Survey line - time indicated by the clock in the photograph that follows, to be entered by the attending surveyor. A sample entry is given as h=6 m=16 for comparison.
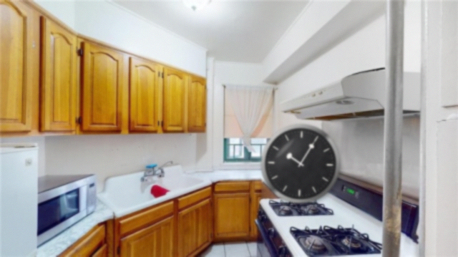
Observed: h=10 m=5
